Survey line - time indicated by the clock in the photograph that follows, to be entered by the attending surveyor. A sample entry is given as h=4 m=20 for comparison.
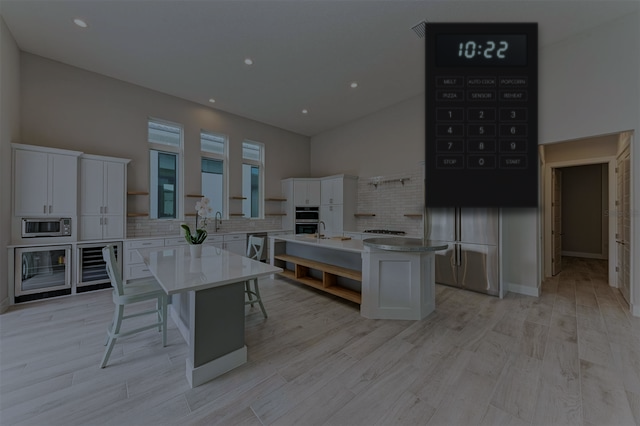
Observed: h=10 m=22
